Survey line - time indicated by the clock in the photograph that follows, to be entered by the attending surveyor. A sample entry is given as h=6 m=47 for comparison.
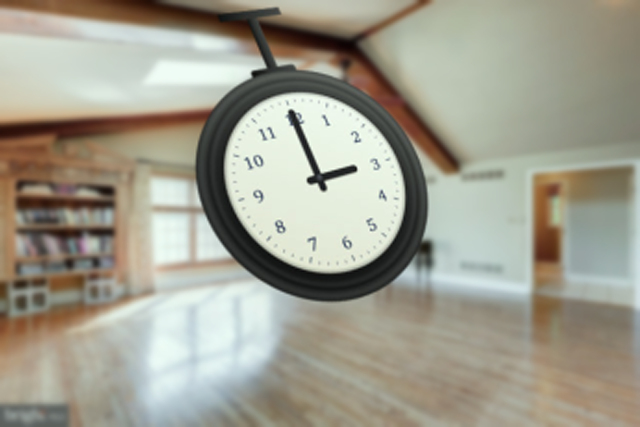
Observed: h=3 m=0
